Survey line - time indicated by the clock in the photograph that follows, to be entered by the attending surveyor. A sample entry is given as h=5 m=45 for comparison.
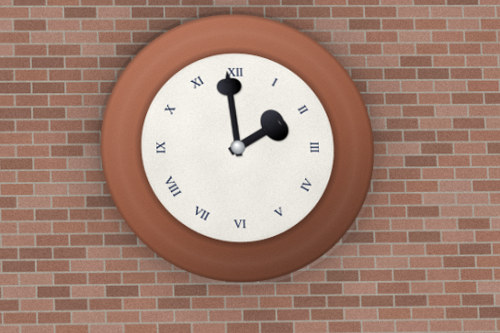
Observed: h=1 m=59
